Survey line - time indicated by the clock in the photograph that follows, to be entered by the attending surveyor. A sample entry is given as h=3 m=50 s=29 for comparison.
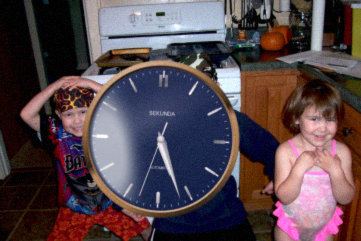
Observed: h=5 m=26 s=33
